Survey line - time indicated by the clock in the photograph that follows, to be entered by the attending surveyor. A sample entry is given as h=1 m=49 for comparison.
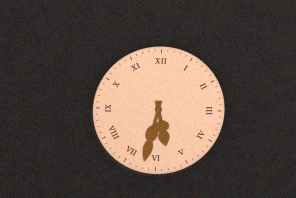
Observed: h=5 m=32
